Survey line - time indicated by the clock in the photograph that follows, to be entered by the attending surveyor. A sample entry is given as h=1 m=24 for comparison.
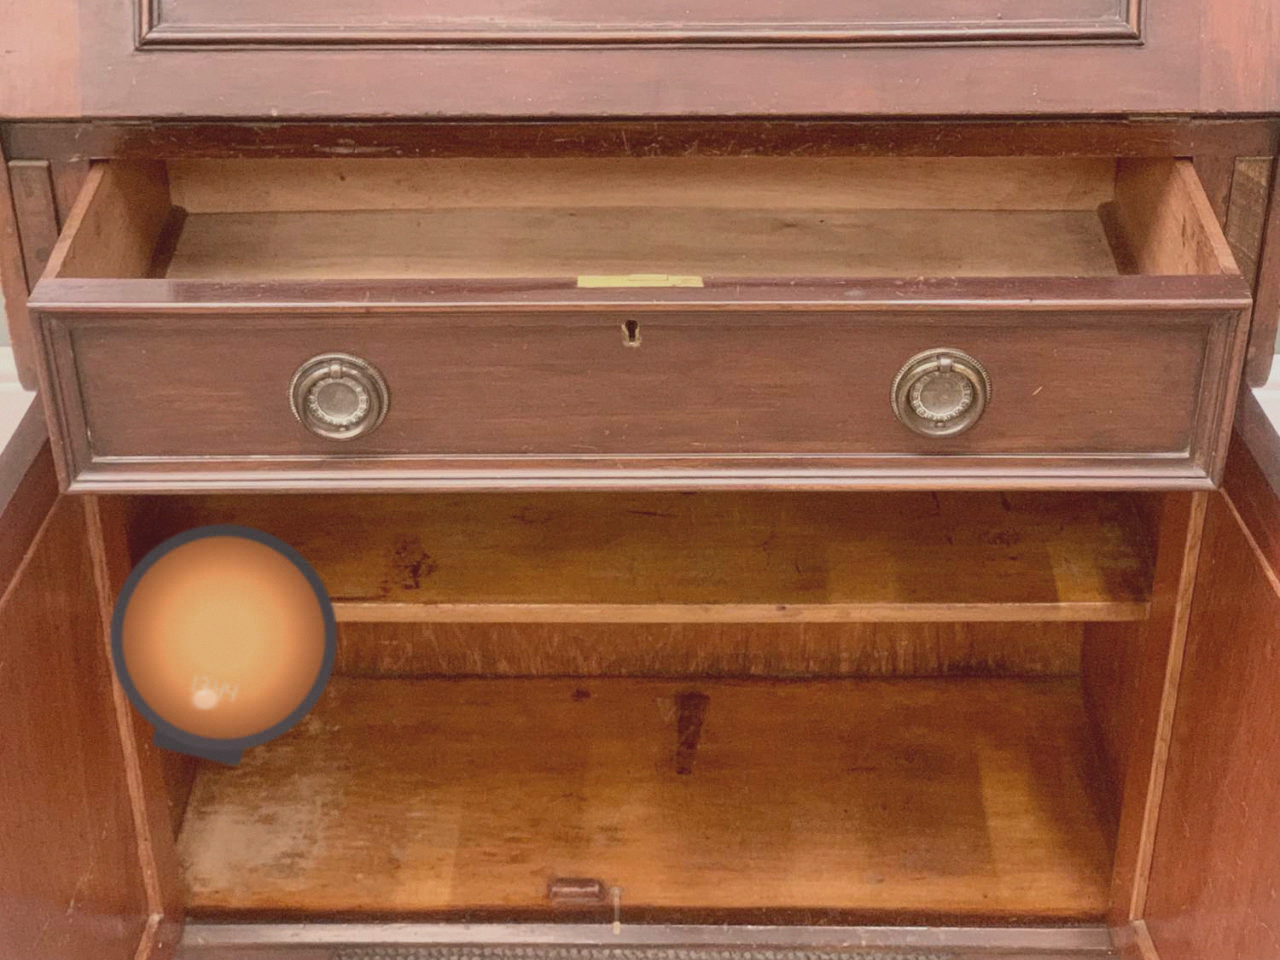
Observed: h=13 m=44
